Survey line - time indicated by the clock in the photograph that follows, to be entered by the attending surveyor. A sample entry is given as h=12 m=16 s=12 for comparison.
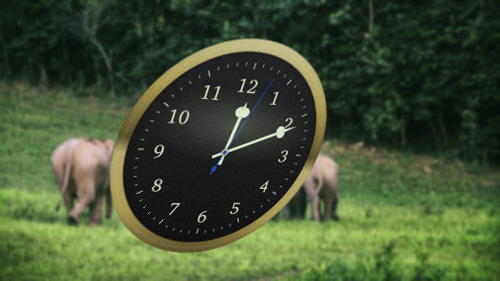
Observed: h=12 m=11 s=3
